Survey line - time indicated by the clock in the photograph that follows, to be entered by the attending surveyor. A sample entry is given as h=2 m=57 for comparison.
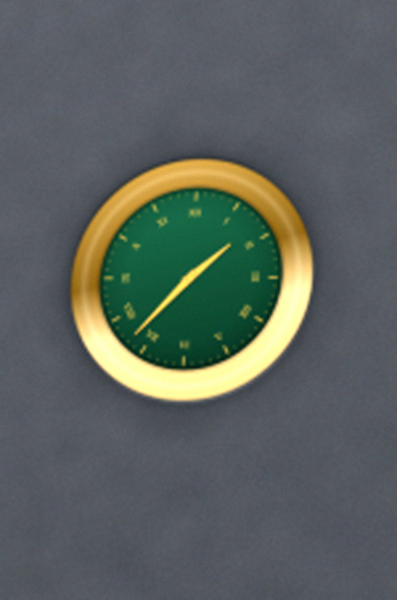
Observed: h=1 m=37
